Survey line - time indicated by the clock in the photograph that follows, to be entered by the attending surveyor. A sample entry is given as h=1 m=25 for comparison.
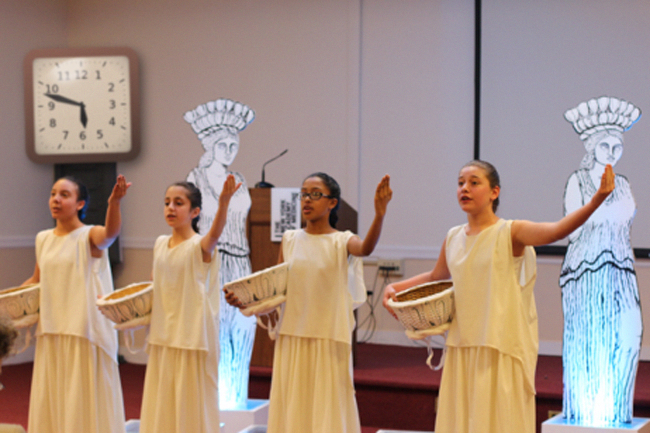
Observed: h=5 m=48
